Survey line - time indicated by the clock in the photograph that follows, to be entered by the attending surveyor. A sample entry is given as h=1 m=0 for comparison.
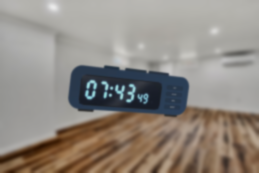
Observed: h=7 m=43
